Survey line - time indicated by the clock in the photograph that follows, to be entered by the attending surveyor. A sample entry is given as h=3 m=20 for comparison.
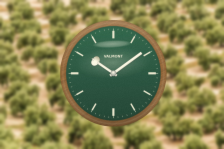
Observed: h=10 m=9
